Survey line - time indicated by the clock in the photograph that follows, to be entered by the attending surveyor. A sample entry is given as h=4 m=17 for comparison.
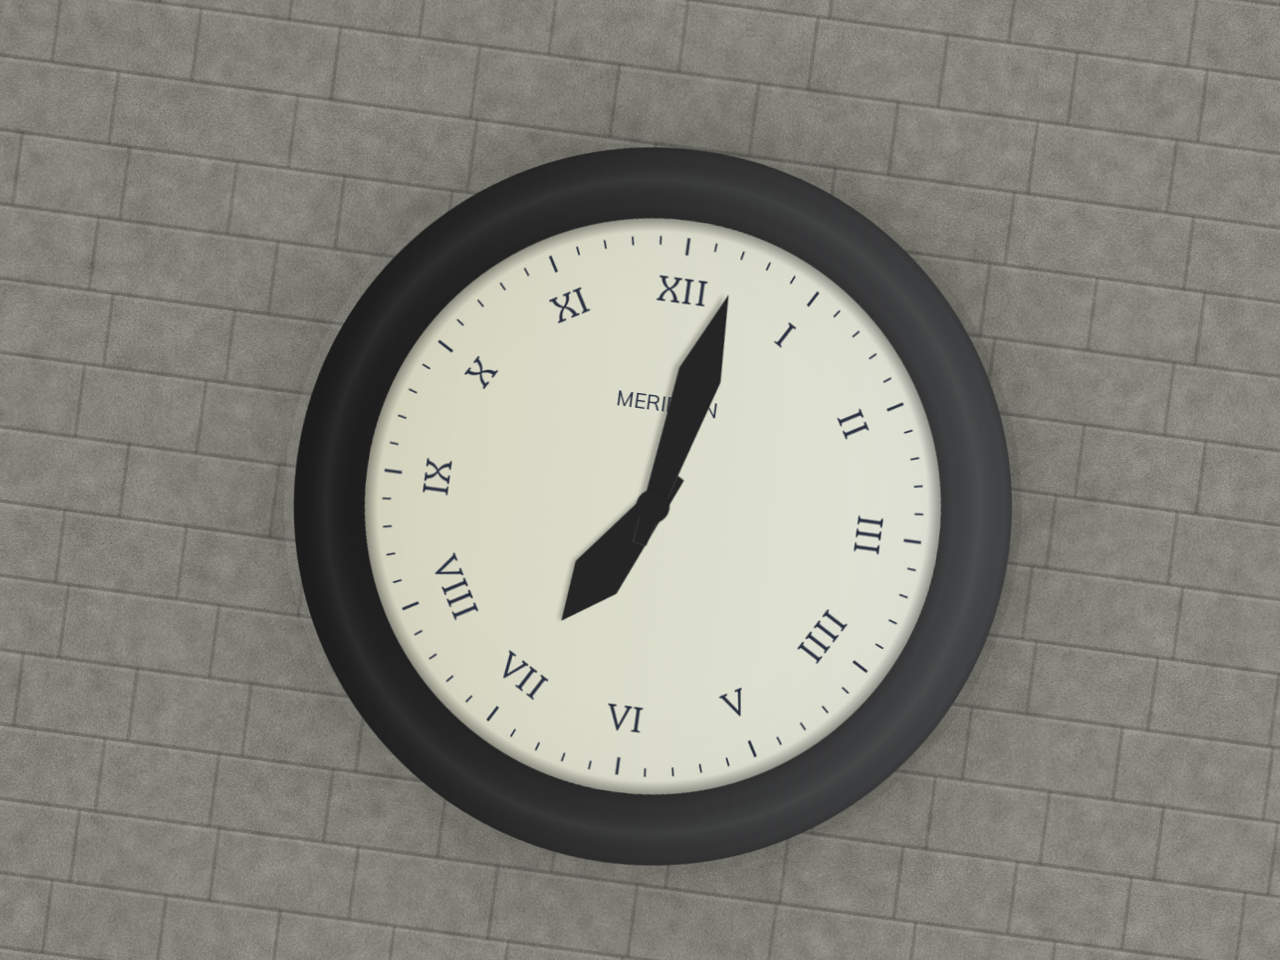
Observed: h=7 m=2
